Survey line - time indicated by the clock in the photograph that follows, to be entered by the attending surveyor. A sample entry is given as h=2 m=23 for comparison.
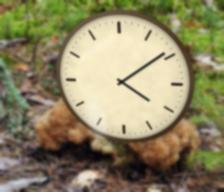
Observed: h=4 m=9
